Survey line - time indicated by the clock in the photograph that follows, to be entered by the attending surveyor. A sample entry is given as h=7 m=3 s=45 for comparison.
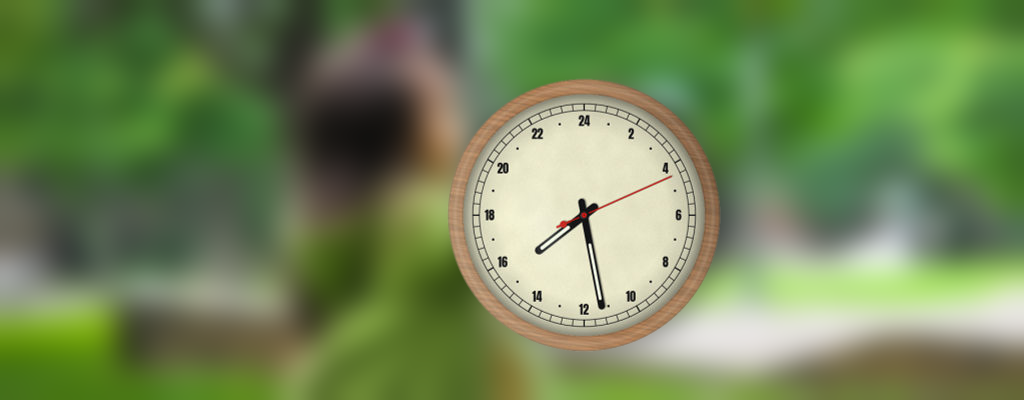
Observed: h=15 m=28 s=11
